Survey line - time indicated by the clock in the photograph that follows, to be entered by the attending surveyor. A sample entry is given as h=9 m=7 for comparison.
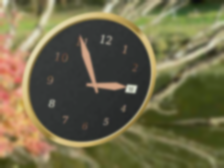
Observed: h=2 m=55
